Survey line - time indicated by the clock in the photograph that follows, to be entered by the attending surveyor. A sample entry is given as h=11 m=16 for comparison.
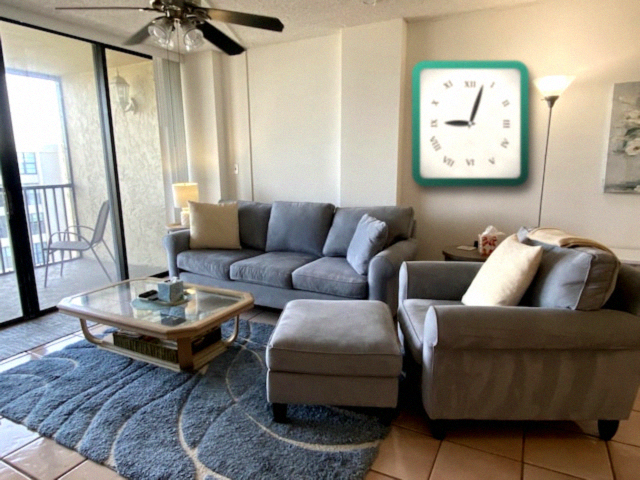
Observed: h=9 m=3
